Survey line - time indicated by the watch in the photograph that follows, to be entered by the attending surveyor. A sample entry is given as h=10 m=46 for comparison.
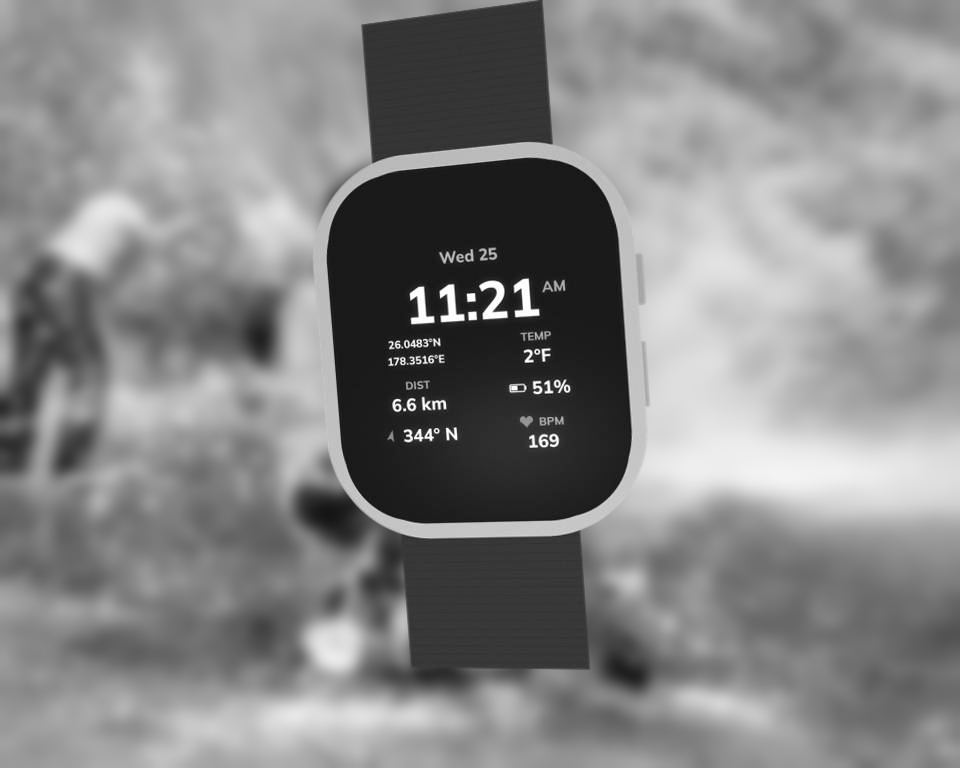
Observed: h=11 m=21
